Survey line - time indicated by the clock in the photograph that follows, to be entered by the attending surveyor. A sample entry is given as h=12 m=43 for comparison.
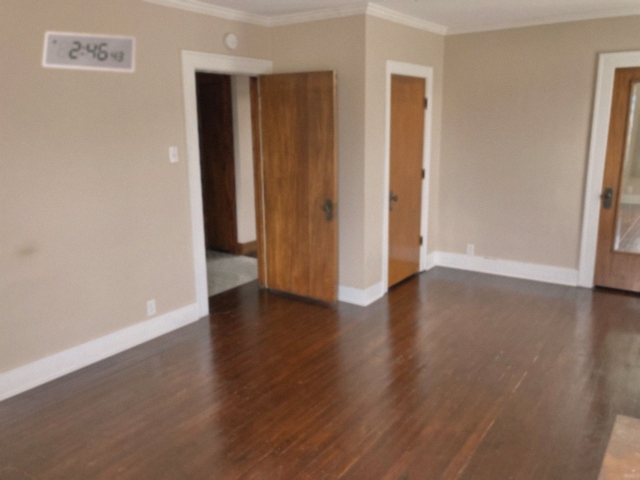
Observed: h=2 m=46
